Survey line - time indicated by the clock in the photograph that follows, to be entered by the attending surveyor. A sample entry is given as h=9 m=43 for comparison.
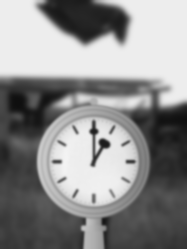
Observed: h=1 m=0
